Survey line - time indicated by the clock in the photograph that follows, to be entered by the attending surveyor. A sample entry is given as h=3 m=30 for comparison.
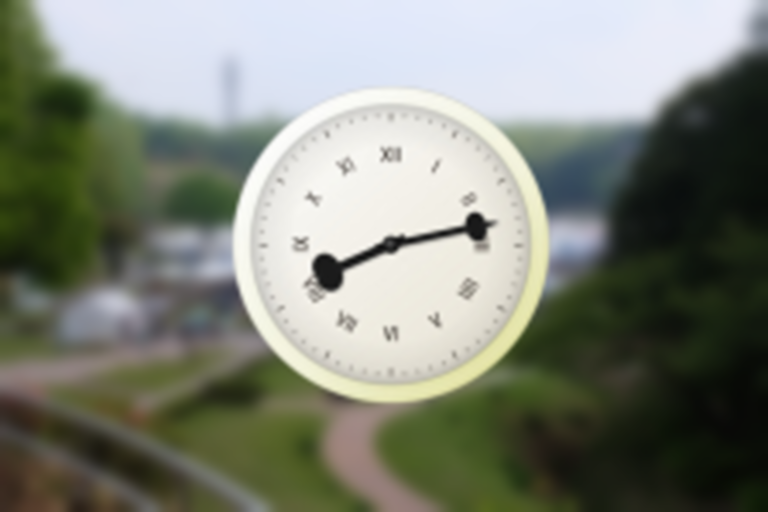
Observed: h=8 m=13
